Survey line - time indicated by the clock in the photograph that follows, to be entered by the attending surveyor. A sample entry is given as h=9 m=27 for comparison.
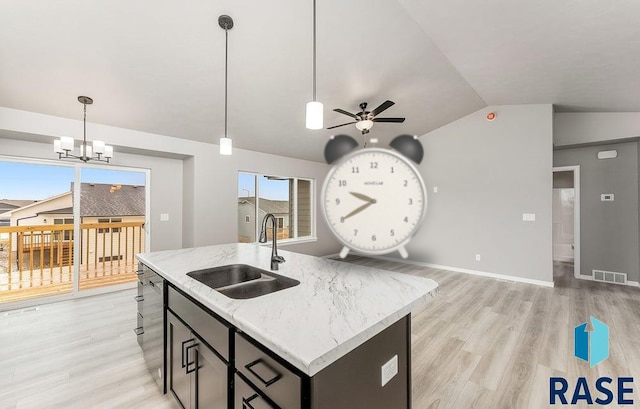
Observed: h=9 m=40
